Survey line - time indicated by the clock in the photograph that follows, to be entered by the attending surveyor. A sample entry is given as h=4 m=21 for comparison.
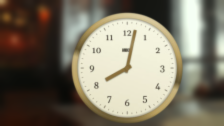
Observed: h=8 m=2
